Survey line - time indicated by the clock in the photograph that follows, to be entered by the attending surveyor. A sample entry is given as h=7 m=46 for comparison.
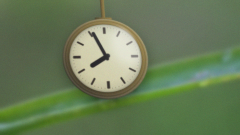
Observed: h=7 m=56
